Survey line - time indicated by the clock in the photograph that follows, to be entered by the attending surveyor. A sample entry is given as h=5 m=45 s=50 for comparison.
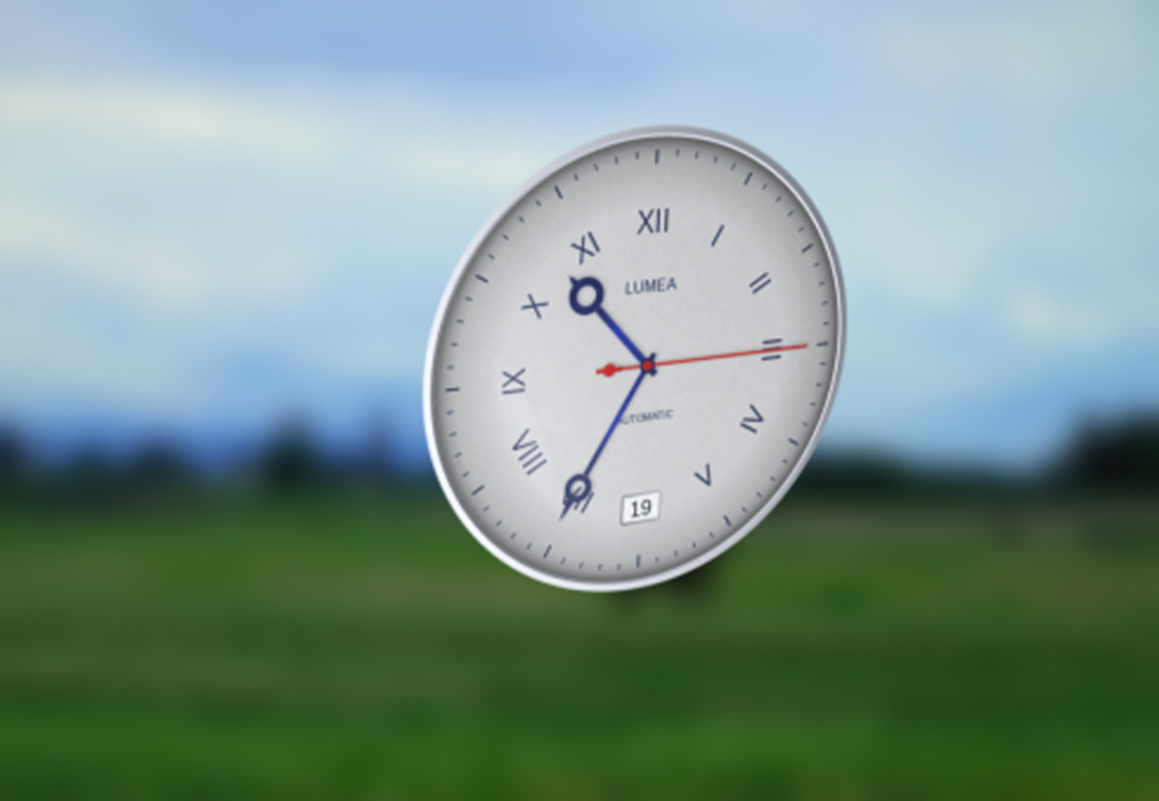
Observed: h=10 m=35 s=15
